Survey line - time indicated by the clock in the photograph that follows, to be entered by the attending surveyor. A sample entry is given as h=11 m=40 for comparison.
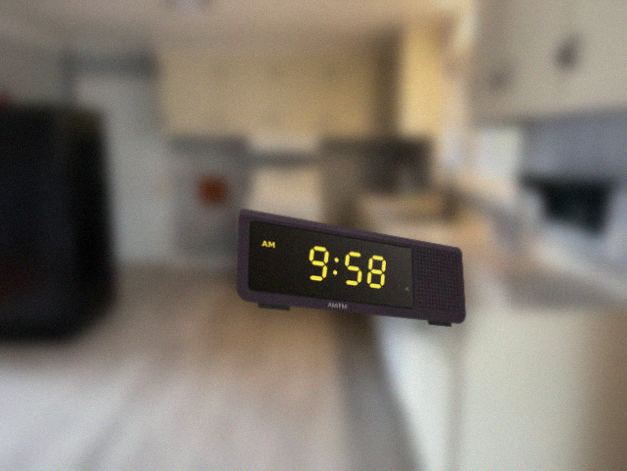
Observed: h=9 m=58
